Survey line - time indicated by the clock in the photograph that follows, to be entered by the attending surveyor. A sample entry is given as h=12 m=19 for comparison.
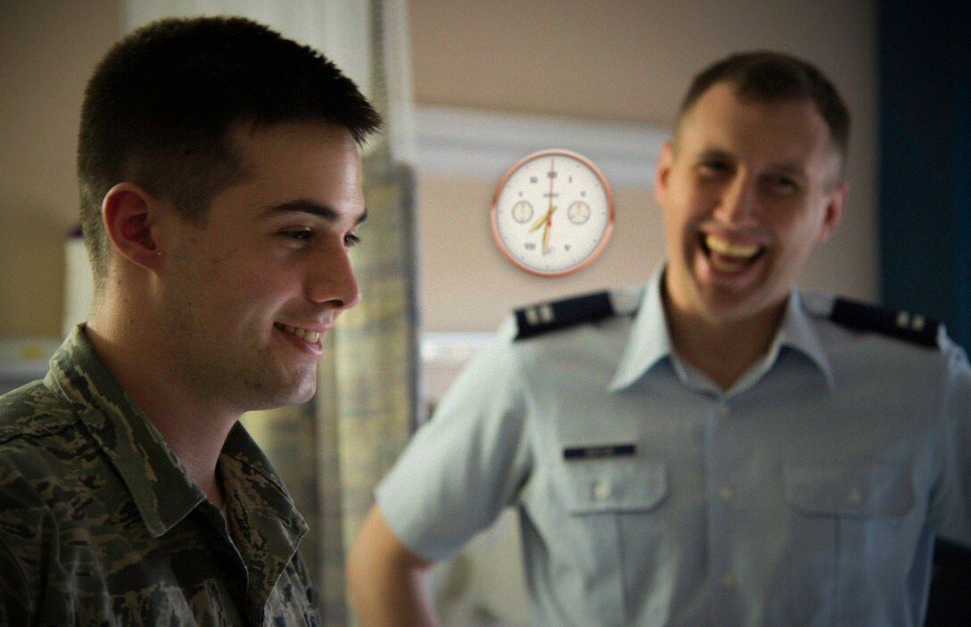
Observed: h=7 m=31
